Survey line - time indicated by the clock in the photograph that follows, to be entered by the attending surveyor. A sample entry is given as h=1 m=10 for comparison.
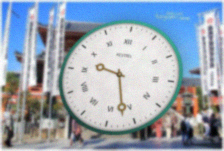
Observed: h=9 m=27
